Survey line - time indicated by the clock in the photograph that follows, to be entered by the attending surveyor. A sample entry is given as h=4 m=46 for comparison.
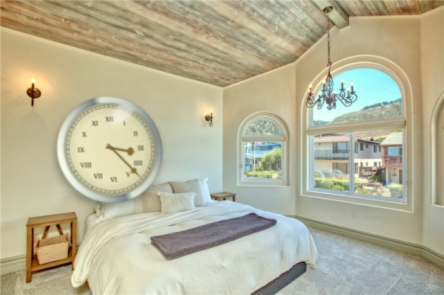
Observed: h=3 m=23
